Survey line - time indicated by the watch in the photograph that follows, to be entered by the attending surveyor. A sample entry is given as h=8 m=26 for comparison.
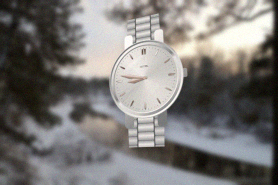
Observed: h=8 m=47
